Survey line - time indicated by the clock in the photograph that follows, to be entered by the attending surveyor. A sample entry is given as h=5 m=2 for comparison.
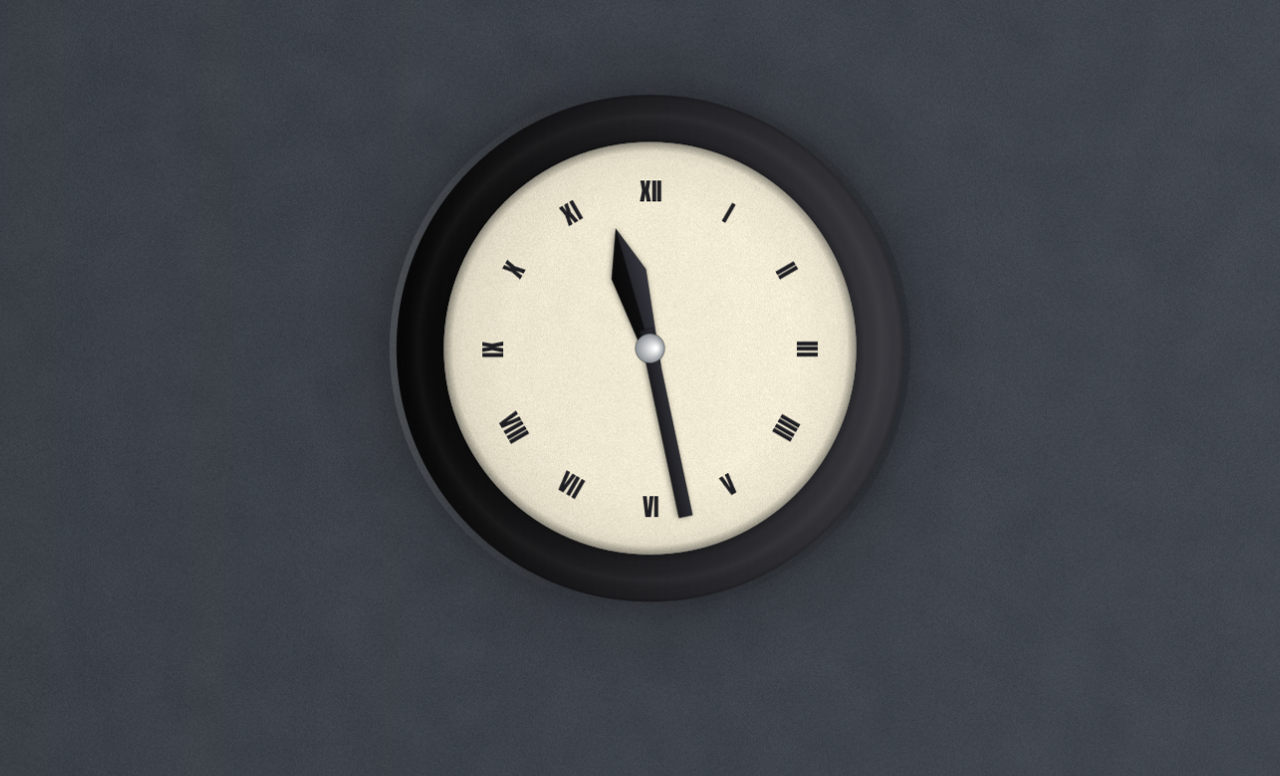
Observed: h=11 m=28
